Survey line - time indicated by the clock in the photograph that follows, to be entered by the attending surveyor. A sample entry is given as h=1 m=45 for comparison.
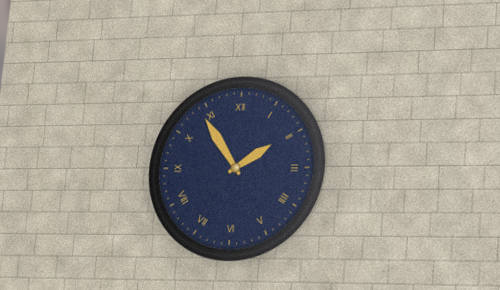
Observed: h=1 m=54
